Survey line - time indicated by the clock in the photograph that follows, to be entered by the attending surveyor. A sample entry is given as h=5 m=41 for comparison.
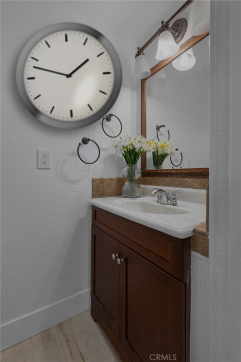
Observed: h=1 m=48
